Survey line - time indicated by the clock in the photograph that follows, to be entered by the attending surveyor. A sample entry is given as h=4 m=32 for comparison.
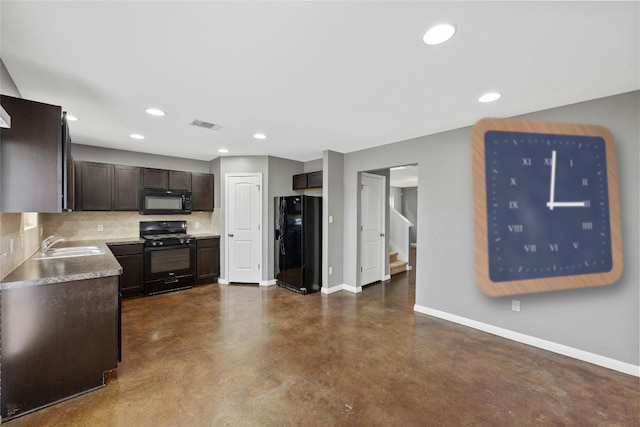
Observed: h=3 m=1
